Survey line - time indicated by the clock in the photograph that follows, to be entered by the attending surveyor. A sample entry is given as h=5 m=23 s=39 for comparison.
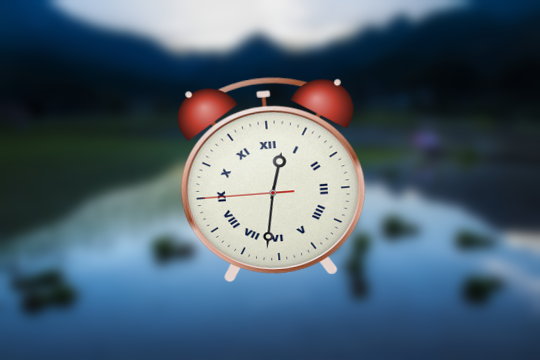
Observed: h=12 m=31 s=45
